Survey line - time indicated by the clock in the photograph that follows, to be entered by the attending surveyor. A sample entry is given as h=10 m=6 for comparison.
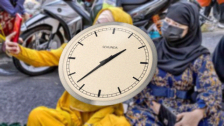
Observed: h=1 m=37
